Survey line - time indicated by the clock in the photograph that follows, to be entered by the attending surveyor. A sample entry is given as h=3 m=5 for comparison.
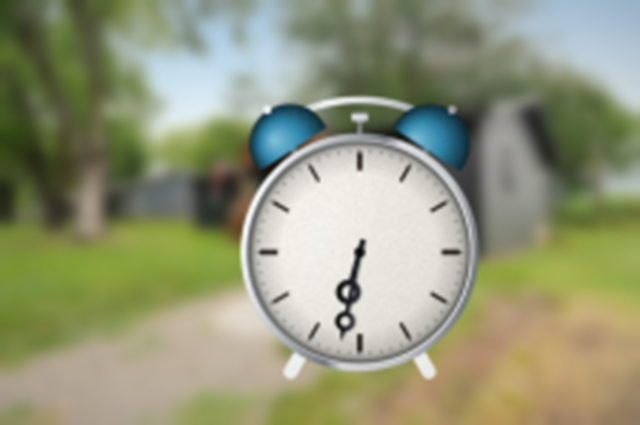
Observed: h=6 m=32
